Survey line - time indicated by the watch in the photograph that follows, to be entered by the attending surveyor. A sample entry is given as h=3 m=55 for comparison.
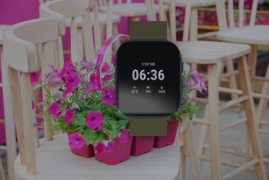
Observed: h=6 m=36
